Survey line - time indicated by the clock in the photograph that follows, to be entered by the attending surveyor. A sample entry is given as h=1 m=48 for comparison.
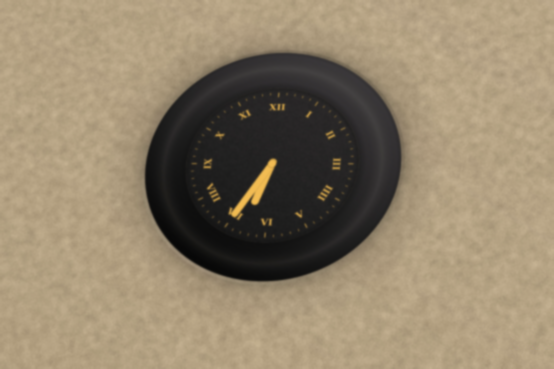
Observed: h=6 m=35
